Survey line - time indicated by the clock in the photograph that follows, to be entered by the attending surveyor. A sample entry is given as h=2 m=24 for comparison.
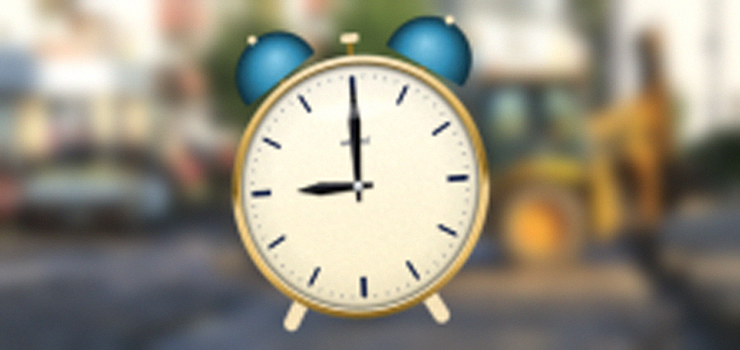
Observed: h=9 m=0
